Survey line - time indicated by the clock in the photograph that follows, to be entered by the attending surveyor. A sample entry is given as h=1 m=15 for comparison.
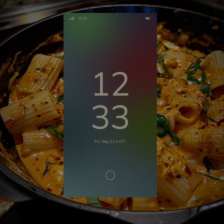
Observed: h=12 m=33
